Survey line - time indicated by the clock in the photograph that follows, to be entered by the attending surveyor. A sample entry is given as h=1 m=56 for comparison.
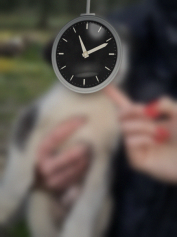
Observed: h=11 m=11
